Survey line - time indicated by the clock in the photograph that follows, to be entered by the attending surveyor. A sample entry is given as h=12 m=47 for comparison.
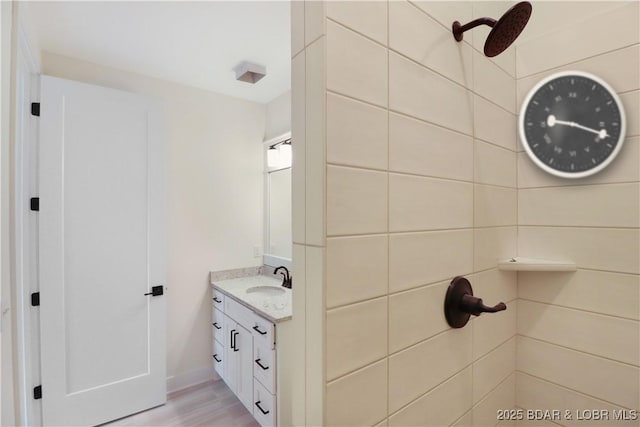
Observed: h=9 m=18
